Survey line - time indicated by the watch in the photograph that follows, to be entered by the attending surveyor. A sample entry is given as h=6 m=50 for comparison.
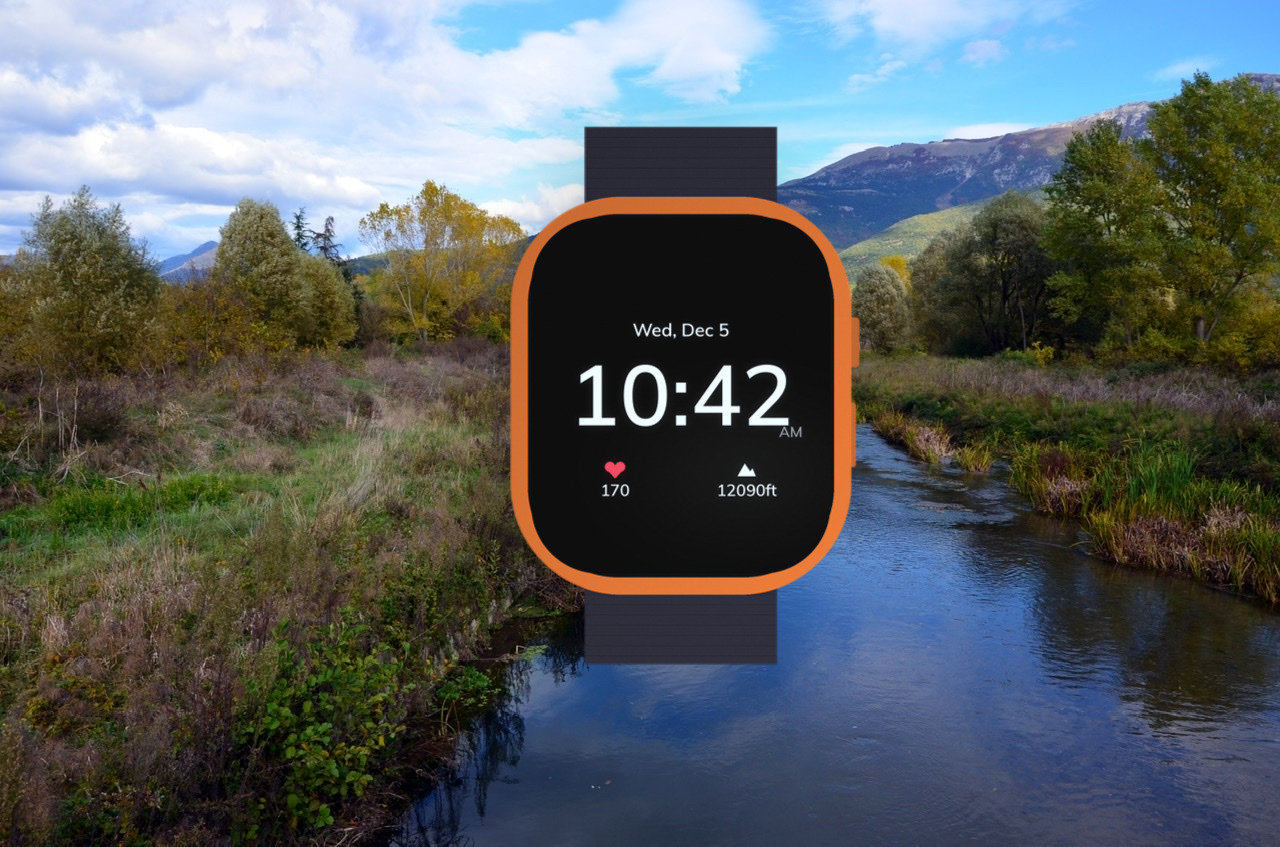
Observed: h=10 m=42
